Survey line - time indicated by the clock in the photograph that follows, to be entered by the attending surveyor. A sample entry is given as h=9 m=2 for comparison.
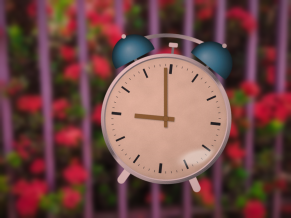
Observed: h=8 m=59
